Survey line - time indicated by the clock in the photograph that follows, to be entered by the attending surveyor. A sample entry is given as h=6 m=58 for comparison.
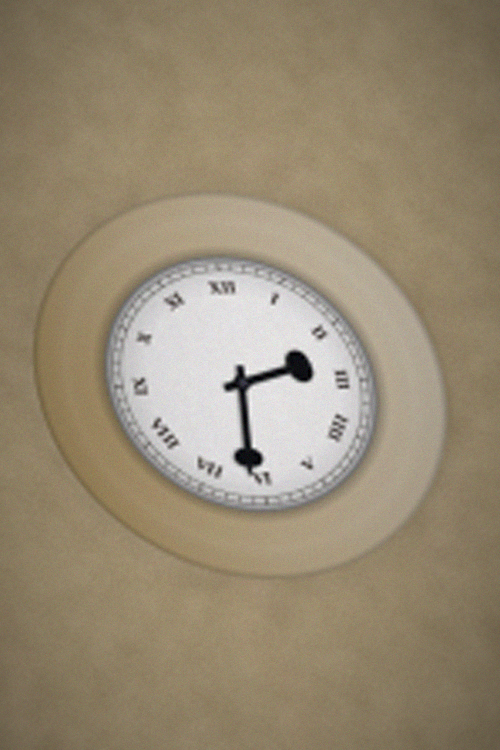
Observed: h=2 m=31
